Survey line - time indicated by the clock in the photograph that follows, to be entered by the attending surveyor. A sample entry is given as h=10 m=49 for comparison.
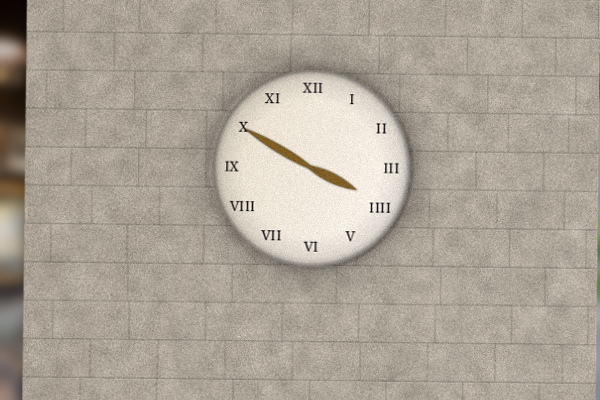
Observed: h=3 m=50
